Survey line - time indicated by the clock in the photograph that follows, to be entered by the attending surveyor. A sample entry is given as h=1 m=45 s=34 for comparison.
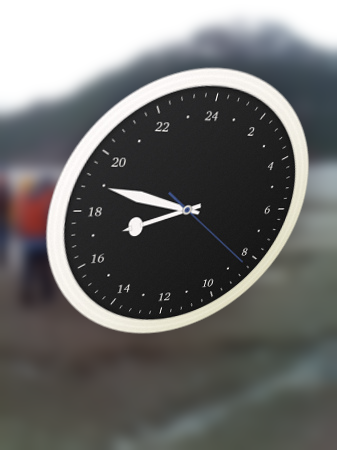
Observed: h=16 m=47 s=21
